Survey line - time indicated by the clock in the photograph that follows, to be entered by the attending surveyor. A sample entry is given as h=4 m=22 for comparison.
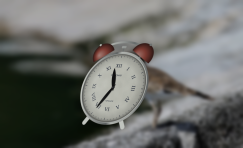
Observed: h=11 m=35
